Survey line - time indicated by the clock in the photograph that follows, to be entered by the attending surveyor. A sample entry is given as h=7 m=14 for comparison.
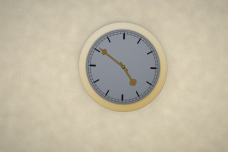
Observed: h=4 m=51
